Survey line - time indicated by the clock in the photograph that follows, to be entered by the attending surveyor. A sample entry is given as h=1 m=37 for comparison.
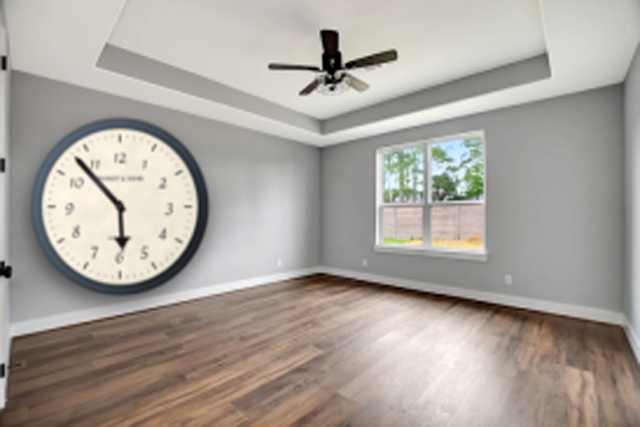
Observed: h=5 m=53
